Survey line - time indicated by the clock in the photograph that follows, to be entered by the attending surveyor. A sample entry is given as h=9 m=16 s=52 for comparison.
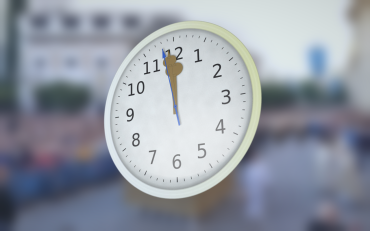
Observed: h=11 m=58 s=58
